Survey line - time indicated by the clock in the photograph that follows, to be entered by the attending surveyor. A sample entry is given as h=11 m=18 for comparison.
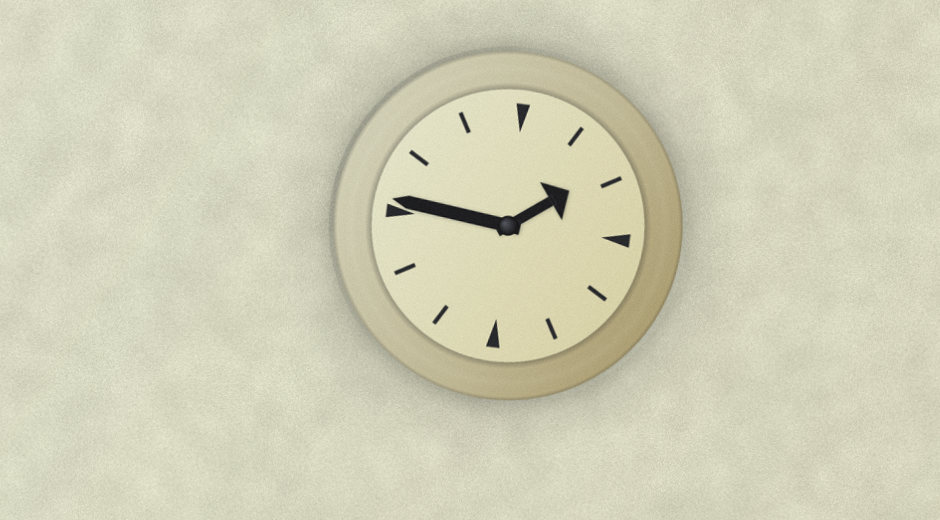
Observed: h=1 m=46
